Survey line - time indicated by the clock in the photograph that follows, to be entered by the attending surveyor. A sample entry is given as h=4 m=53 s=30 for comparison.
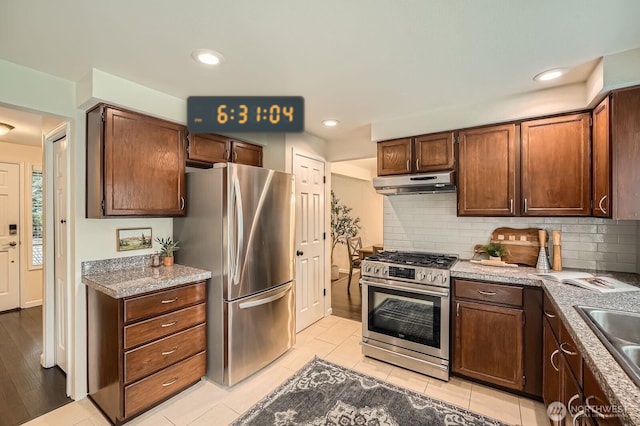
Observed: h=6 m=31 s=4
